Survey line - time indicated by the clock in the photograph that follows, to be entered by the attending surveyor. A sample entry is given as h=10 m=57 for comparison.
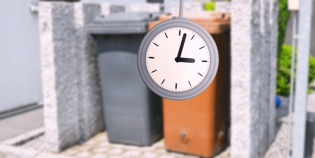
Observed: h=3 m=2
